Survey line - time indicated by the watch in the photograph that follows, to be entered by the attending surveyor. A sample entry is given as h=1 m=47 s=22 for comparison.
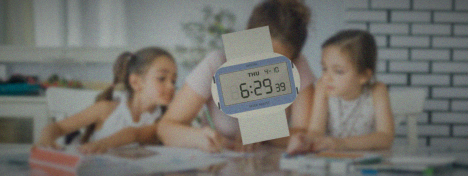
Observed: h=6 m=29 s=39
